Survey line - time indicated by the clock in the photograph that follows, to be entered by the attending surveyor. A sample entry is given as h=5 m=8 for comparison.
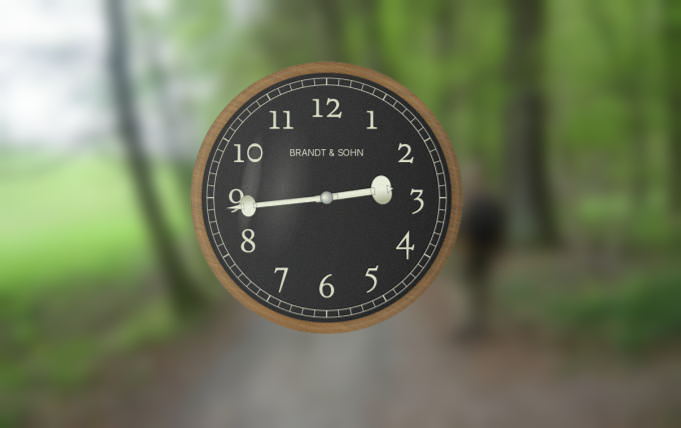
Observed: h=2 m=44
